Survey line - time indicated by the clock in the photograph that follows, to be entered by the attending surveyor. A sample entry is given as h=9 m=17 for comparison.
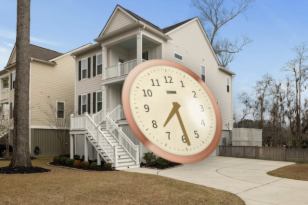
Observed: h=7 m=29
